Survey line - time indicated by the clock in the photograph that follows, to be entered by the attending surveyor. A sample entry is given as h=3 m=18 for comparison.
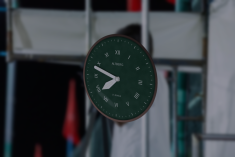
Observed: h=7 m=48
